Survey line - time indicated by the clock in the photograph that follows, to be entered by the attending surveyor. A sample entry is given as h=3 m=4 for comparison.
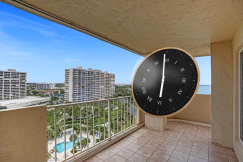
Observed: h=5 m=59
